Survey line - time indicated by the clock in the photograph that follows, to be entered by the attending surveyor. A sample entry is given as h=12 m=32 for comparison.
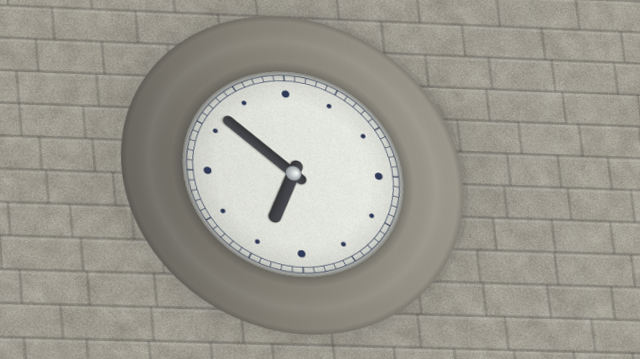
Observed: h=6 m=52
